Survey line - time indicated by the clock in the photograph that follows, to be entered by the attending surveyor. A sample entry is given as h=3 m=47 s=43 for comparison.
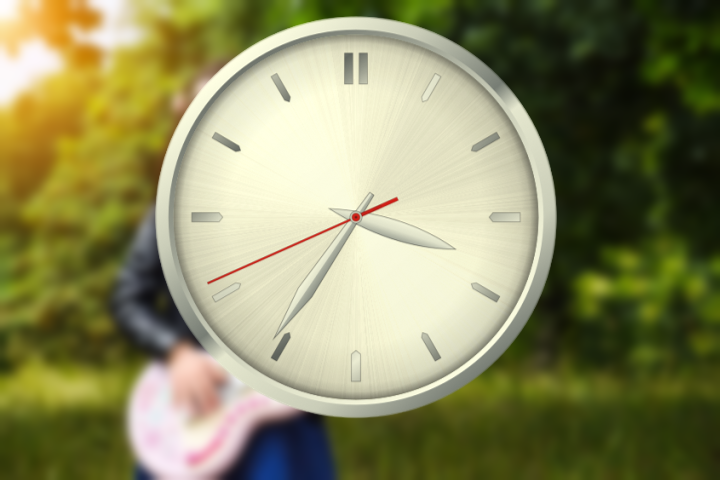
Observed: h=3 m=35 s=41
